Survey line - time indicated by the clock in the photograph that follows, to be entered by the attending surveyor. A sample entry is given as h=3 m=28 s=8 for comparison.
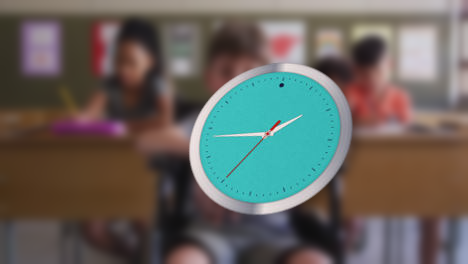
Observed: h=1 m=43 s=35
